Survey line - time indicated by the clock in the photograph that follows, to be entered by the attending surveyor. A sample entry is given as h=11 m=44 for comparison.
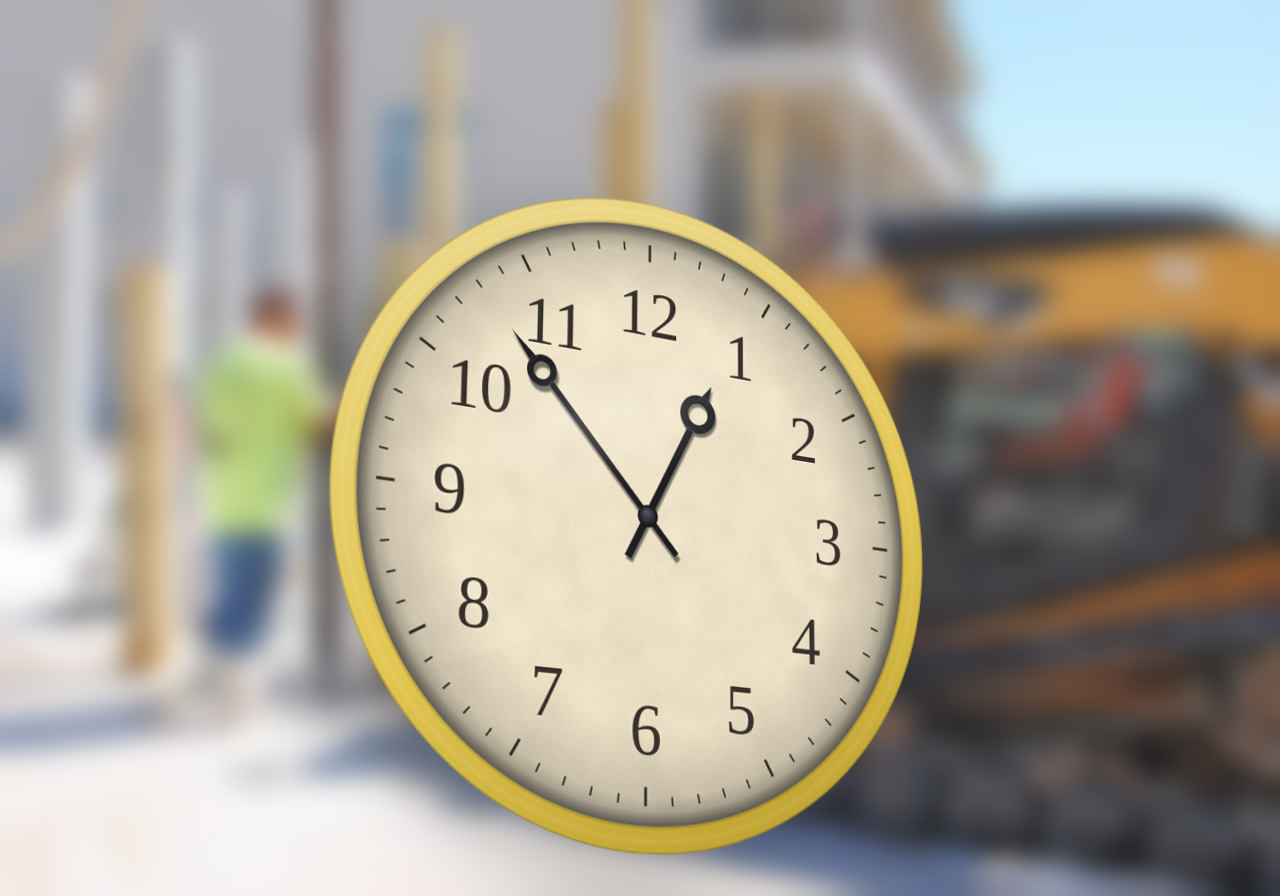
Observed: h=12 m=53
